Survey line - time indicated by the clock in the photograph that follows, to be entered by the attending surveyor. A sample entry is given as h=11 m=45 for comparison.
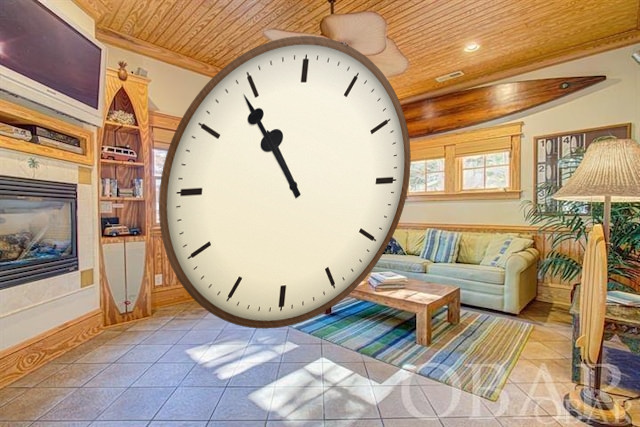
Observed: h=10 m=54
